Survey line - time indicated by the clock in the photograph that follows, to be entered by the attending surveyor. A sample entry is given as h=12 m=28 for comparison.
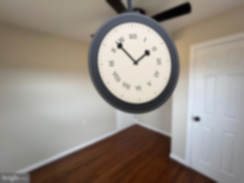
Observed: h=1 m=53
